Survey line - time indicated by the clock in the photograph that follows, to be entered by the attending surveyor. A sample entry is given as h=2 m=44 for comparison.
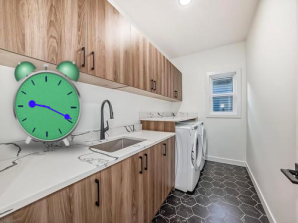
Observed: h=9 m=19
